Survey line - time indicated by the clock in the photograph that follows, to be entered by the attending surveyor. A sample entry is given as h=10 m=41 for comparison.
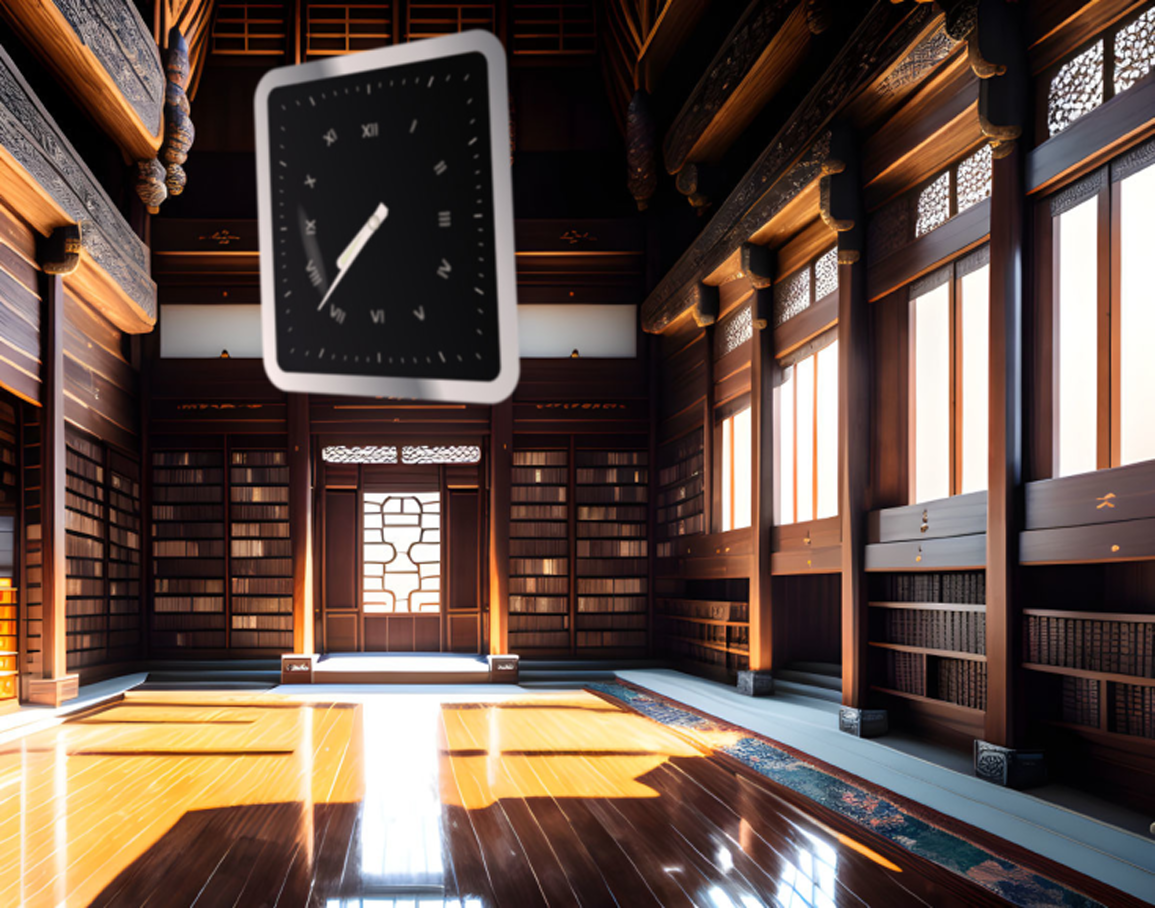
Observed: h=7 m=37
